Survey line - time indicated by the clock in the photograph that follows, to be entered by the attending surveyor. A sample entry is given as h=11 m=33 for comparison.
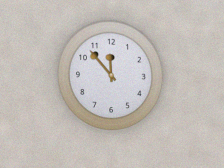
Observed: h=11 m=53
